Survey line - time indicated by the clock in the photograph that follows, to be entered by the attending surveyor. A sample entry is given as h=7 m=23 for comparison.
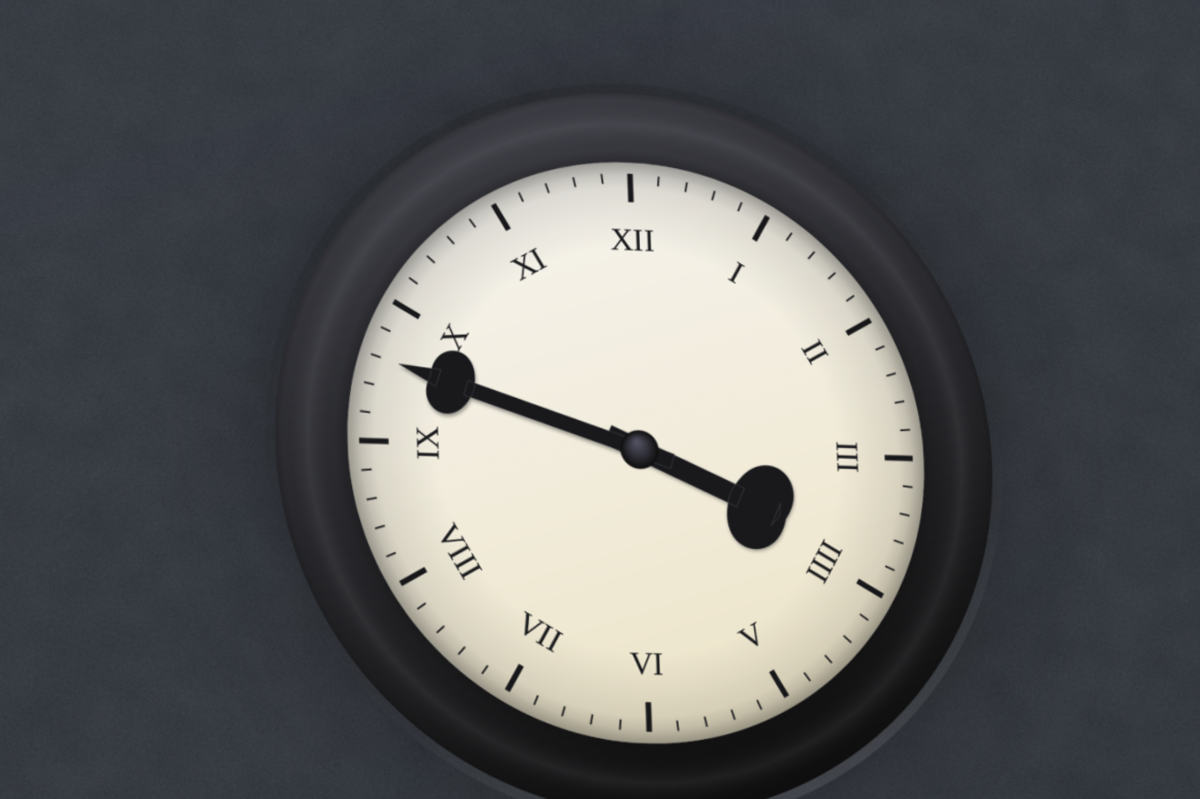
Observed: h=3 m=48
